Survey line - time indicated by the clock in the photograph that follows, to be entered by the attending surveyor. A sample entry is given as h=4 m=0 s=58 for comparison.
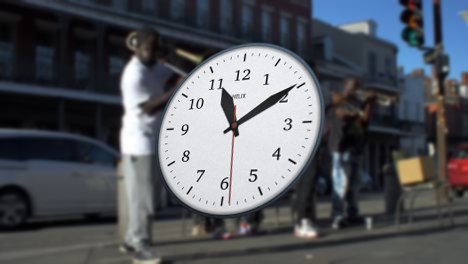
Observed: h=11 m=9 s=29
